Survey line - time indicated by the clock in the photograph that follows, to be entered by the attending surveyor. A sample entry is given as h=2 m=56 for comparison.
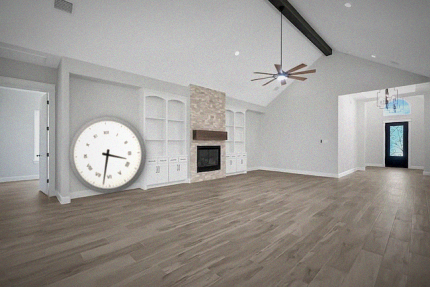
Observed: h=3 m=32
